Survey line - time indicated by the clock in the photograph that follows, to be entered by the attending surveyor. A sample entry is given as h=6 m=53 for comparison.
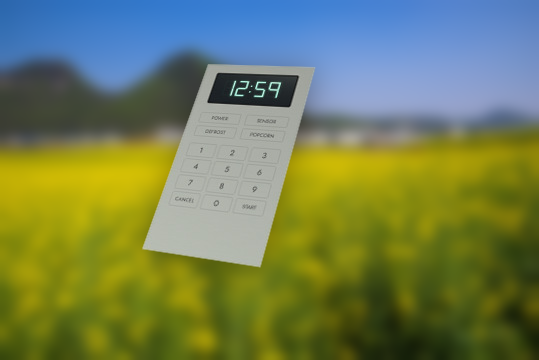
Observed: h=12 m=59
